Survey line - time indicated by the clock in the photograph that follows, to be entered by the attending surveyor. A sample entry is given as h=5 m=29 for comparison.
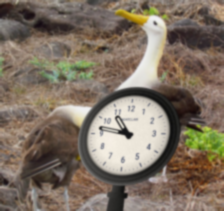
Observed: h=10 m=47
